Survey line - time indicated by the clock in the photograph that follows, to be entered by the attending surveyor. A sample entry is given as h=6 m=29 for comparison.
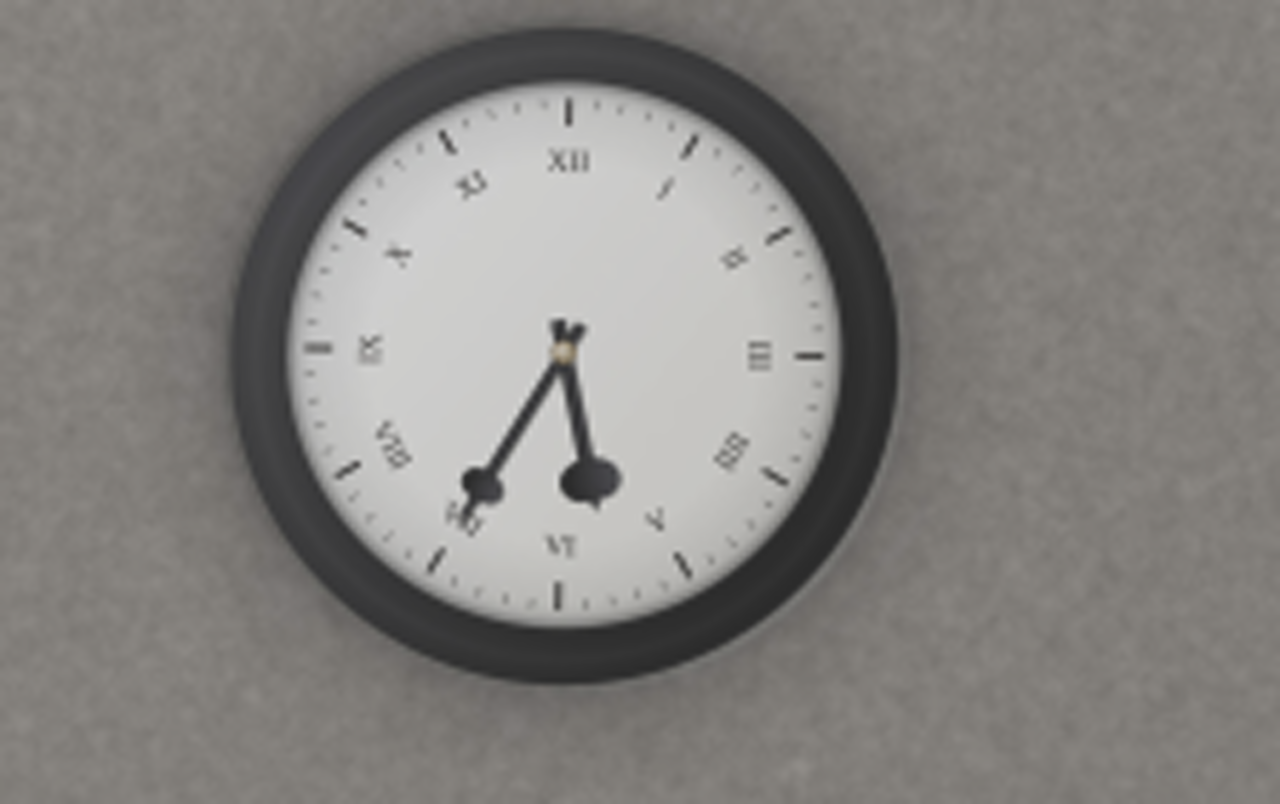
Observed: h=5 m=35
